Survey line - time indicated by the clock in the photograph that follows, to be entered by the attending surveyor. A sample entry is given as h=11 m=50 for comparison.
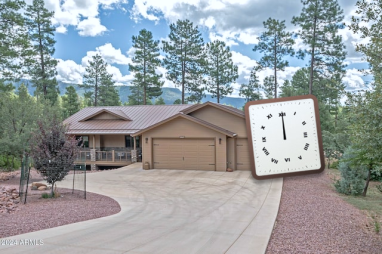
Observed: h=12 m=0
